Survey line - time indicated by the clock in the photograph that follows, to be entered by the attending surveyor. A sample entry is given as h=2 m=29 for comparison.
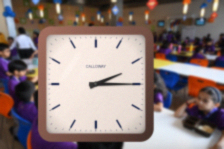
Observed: h=2 m=15
